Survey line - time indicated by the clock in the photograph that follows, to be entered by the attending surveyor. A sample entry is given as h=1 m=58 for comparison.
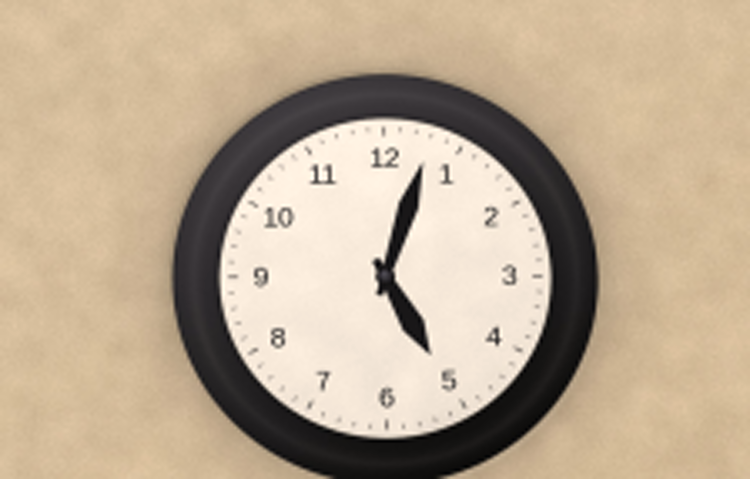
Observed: h=5 m=3
